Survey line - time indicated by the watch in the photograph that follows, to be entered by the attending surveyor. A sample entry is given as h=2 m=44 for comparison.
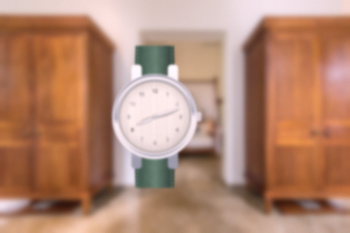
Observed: h=8 m=12
